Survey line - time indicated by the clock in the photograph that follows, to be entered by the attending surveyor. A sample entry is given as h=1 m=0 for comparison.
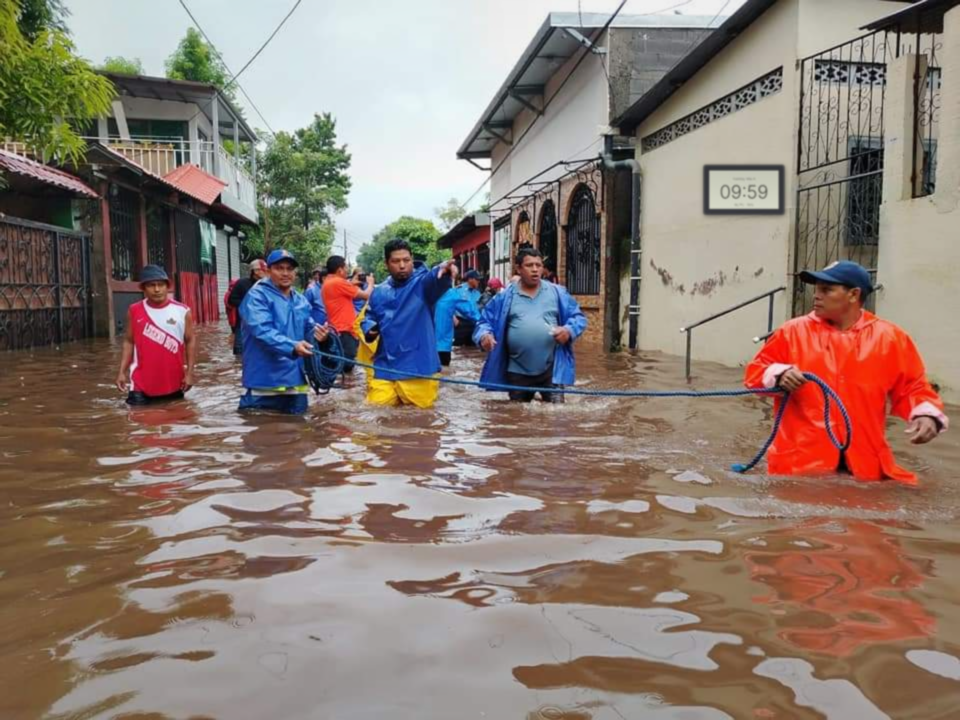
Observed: h=9 m=59
